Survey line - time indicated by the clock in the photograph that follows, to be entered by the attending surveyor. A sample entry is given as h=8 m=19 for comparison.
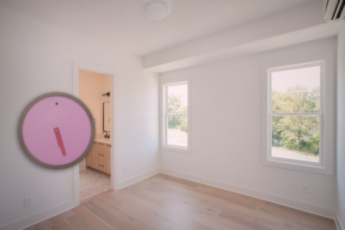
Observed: h=5 m=27
